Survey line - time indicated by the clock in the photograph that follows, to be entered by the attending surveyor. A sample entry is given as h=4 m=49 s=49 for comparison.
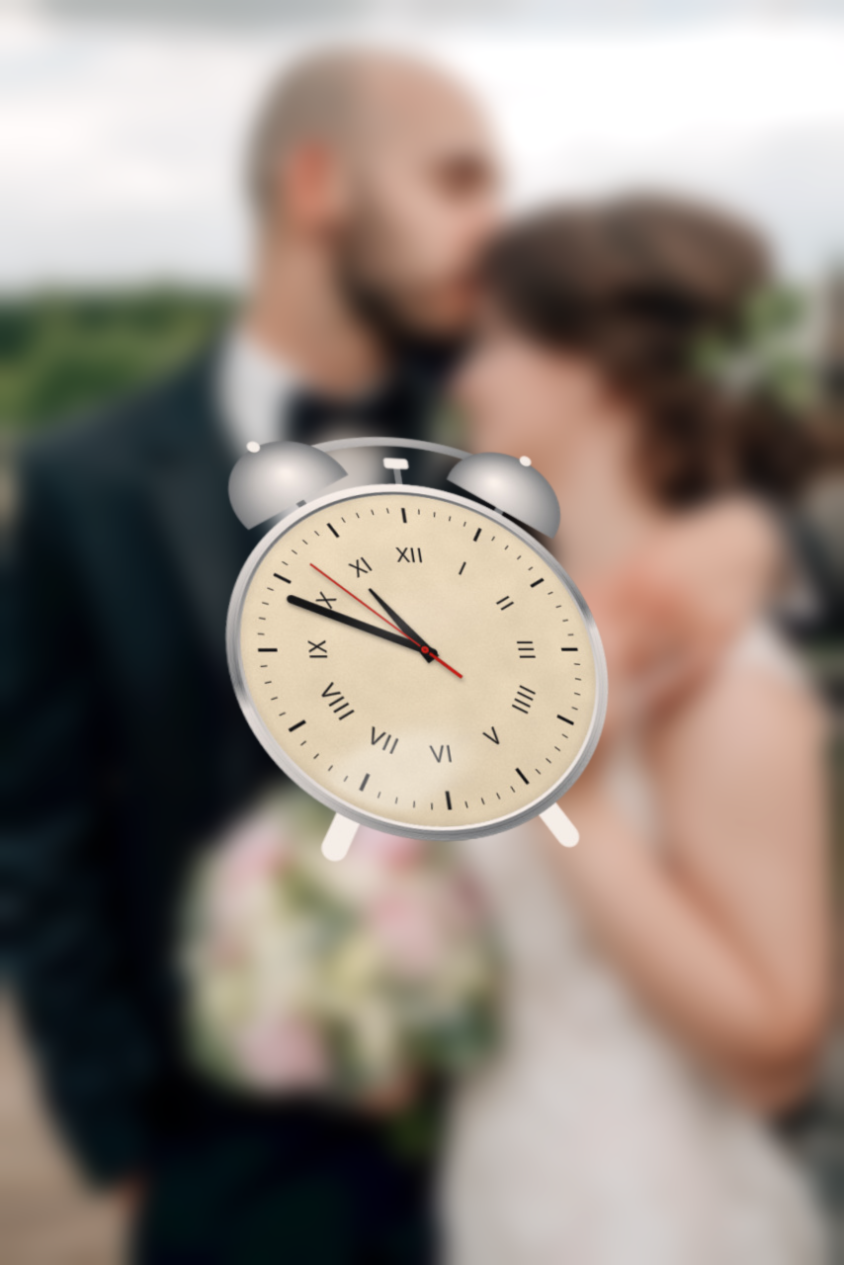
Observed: h=10 m=48 s=52
